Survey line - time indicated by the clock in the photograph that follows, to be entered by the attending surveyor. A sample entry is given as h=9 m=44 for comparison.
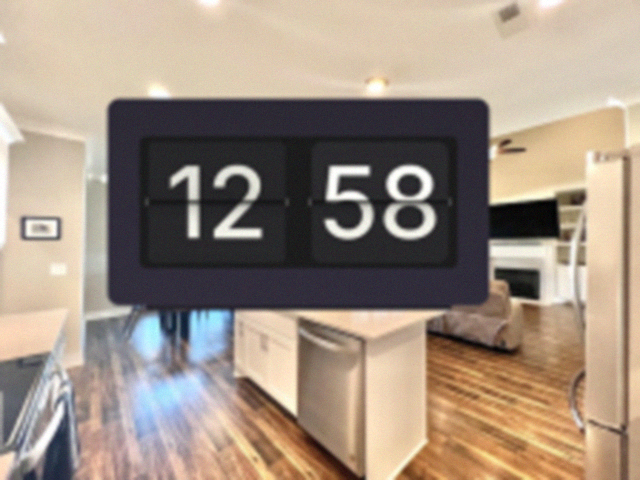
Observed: h=12 m=58
